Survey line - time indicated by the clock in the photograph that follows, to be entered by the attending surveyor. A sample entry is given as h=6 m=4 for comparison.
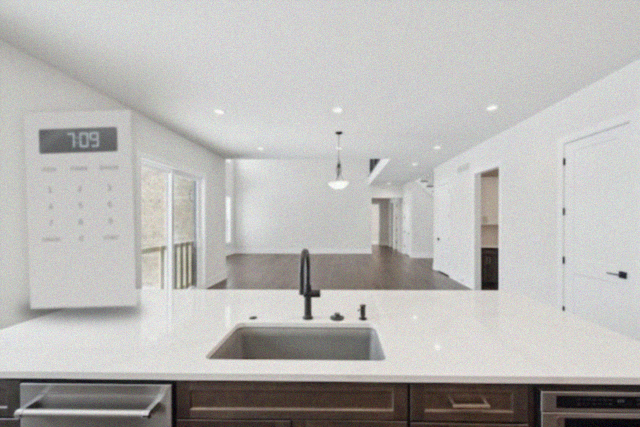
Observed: h=7 m=9
